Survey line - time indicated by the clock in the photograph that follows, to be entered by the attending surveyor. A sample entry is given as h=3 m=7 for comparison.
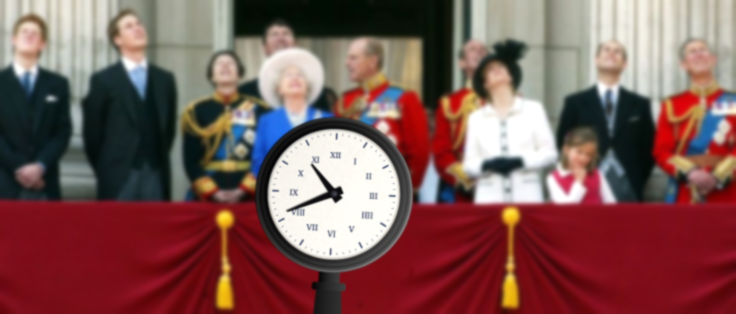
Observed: h=10 m=41
